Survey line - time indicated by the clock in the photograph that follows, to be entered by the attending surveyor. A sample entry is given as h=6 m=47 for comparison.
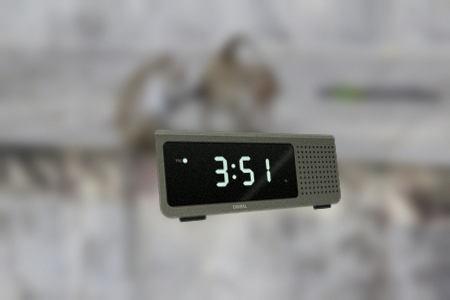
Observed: h=3 m=51
